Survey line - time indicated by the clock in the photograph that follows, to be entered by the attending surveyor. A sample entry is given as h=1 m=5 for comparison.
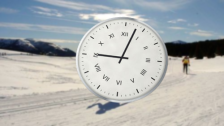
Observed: h=9 m=3
